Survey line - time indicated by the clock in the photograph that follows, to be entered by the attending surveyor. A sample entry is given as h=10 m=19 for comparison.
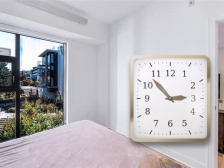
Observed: h=2 m=53
